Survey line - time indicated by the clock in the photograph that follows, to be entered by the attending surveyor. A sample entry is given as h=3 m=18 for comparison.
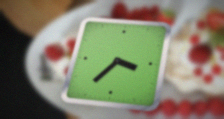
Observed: h=3 m=36
